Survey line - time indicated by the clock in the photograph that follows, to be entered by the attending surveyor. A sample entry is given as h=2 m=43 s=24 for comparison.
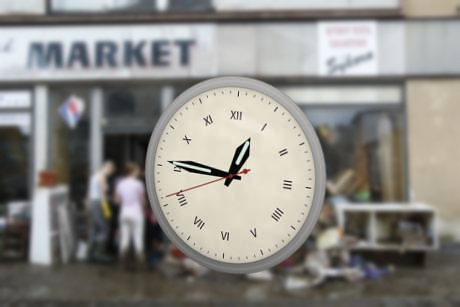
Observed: h=12 m=45 s=41
